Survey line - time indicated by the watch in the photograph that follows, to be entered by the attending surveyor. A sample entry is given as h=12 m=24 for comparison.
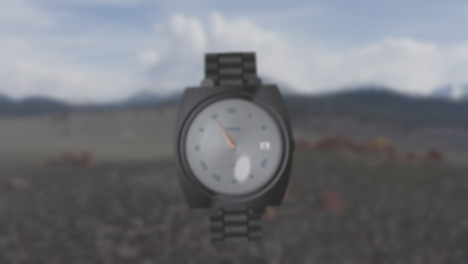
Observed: h=10 m=55
